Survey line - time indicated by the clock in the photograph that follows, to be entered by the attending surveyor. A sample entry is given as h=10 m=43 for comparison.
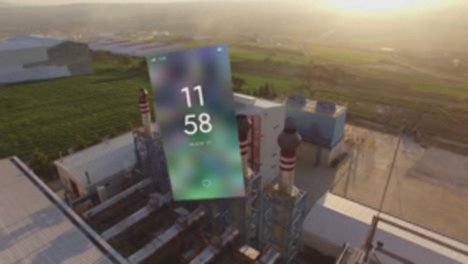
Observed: h=11 m=58
